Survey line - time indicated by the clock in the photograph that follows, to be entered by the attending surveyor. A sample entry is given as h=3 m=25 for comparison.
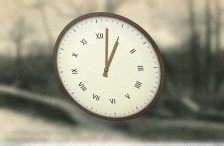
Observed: h=1 m=2
